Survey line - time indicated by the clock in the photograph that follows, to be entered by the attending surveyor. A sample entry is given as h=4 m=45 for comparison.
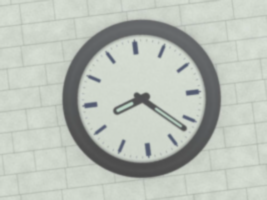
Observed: h=8 m=22
